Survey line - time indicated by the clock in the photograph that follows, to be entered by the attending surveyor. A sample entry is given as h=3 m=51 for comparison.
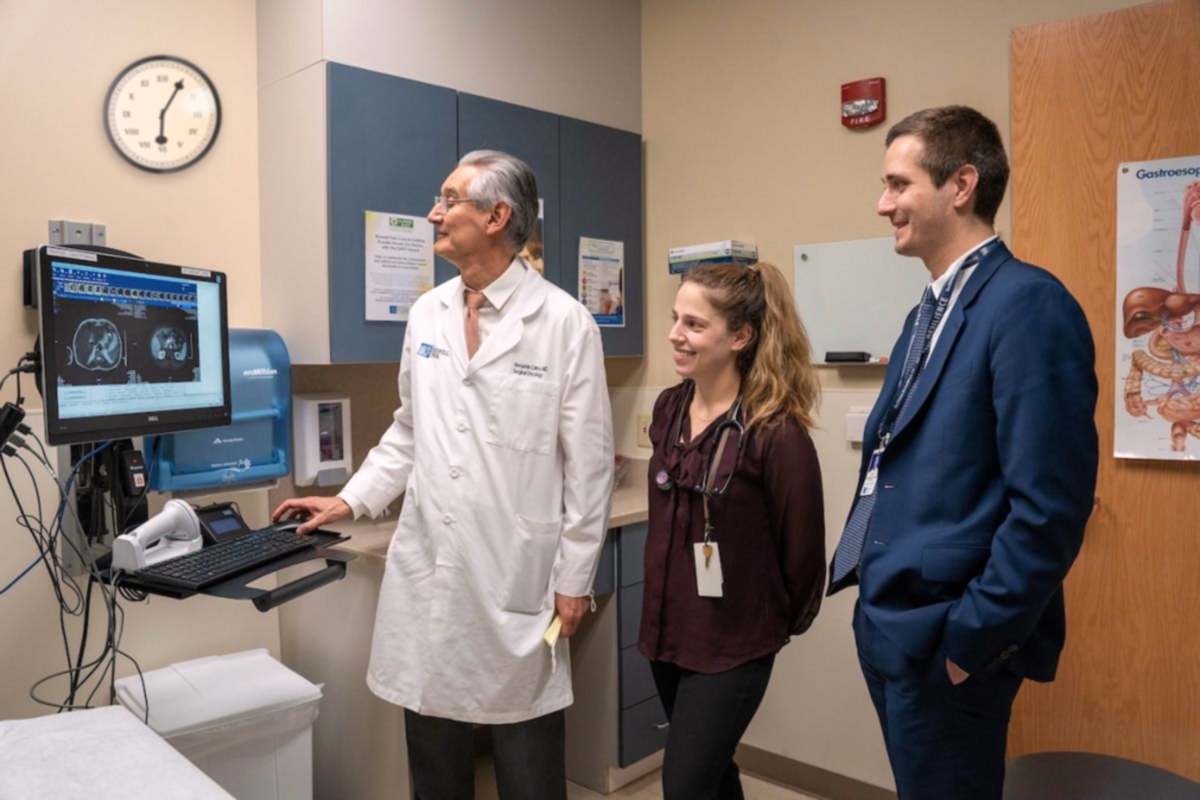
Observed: h=6 m=5
